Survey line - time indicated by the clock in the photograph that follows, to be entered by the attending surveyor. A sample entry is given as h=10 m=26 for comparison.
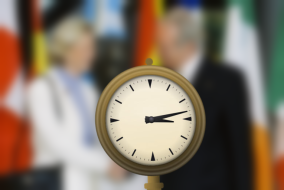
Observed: h=3 m=13
